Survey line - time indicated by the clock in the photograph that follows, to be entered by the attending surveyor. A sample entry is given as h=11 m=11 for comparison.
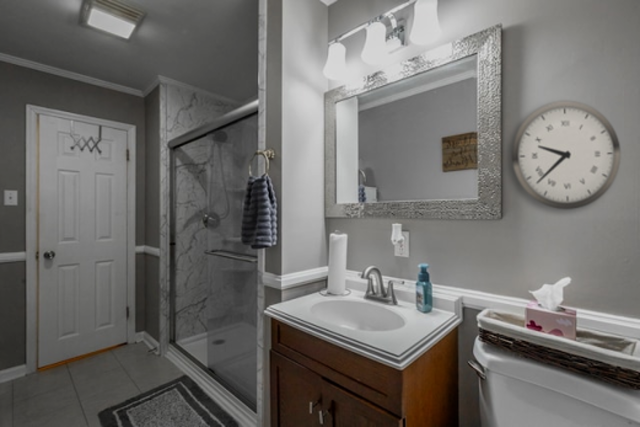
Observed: h=9 m=38
